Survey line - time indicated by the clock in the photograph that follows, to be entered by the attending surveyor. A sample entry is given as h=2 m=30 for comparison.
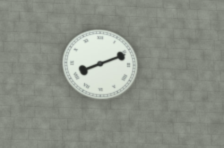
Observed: h=8 m=11
